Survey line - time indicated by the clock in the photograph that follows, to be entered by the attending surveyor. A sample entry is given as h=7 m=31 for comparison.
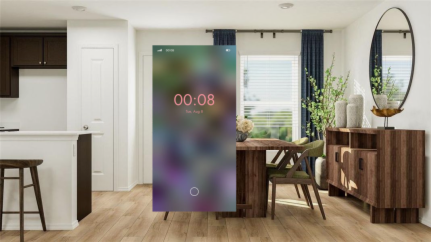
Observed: h=0 m=8
